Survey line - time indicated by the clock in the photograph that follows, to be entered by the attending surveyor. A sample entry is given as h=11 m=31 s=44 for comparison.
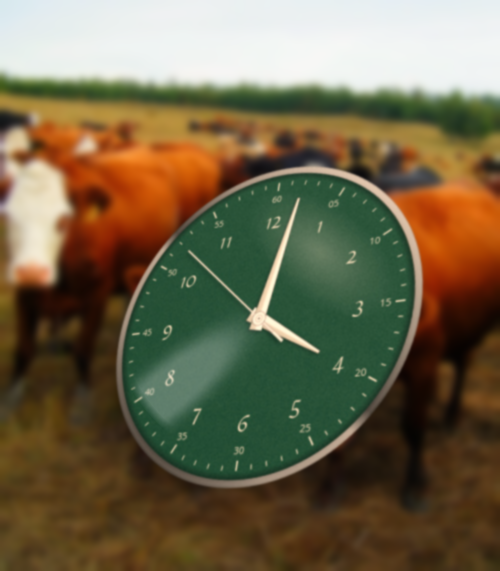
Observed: h=4 m=1 s=52
